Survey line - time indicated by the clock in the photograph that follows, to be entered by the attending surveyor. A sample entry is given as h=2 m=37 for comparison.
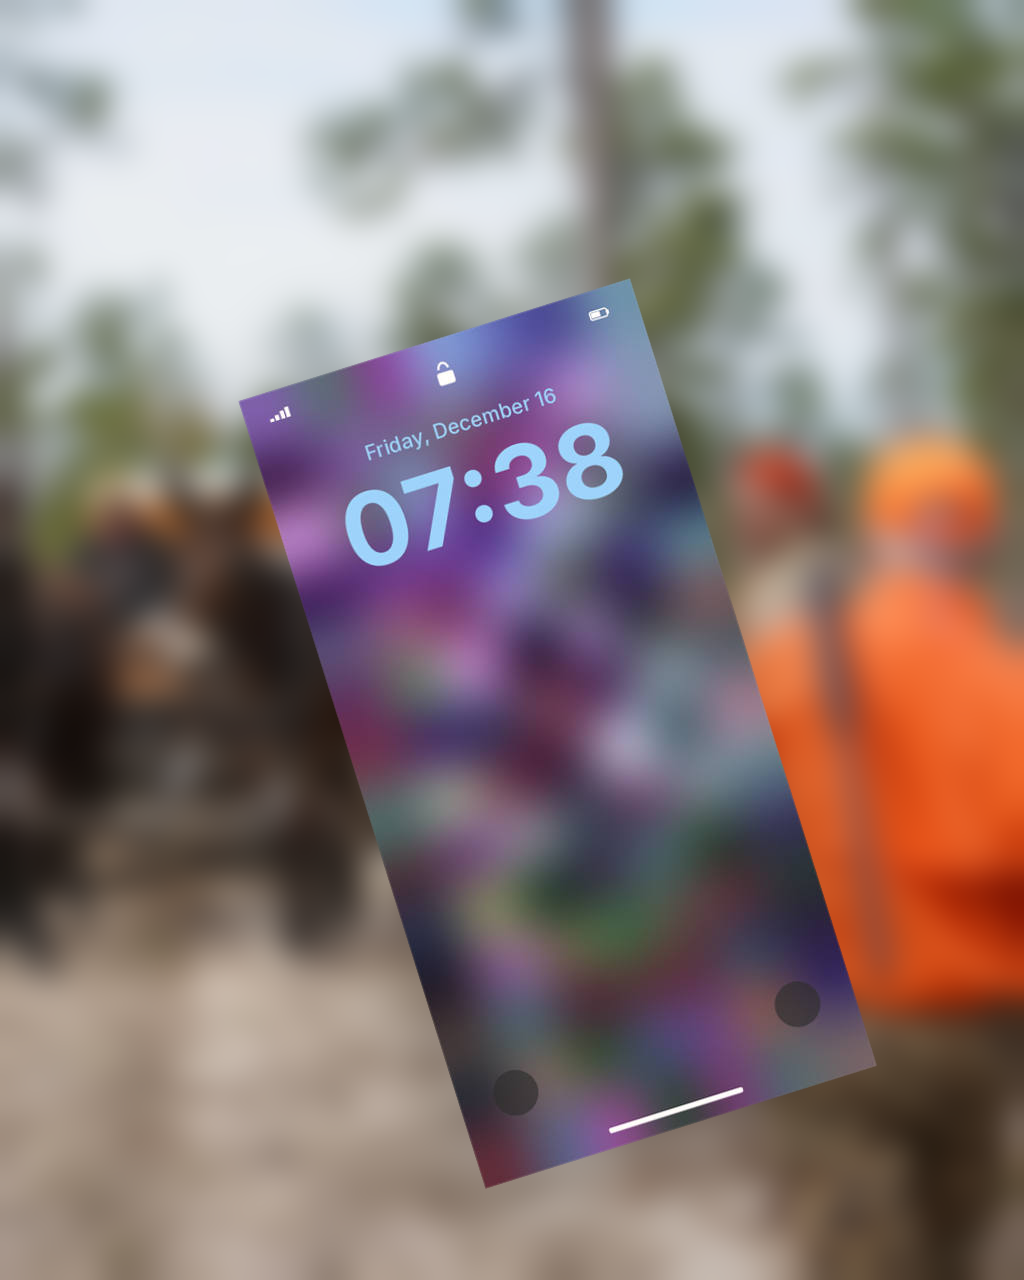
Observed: h=7 m=38
